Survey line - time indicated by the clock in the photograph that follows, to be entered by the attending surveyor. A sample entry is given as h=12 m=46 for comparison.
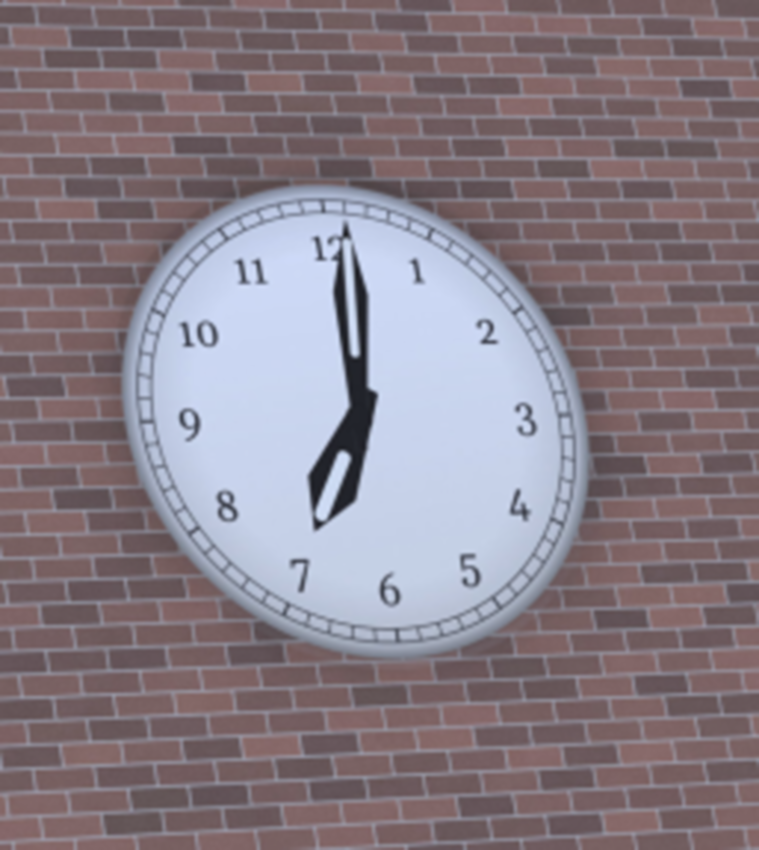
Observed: h=7 m=1
